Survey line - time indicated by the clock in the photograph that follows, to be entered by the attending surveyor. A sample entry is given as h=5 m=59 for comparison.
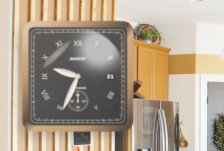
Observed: h=9 m=34
